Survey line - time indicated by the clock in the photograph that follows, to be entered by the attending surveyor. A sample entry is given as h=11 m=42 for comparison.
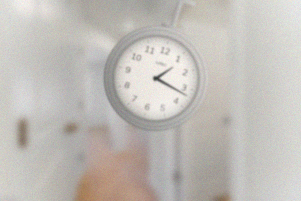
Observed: h=1 m=17
